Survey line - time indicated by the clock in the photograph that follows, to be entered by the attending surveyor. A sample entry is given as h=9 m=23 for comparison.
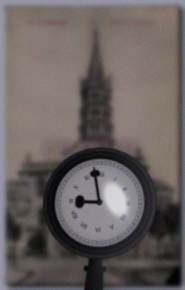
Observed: h=8 m=58
